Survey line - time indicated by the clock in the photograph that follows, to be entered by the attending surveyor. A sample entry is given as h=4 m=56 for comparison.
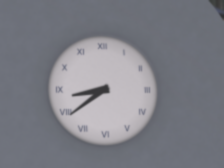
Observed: h=8 m=39
